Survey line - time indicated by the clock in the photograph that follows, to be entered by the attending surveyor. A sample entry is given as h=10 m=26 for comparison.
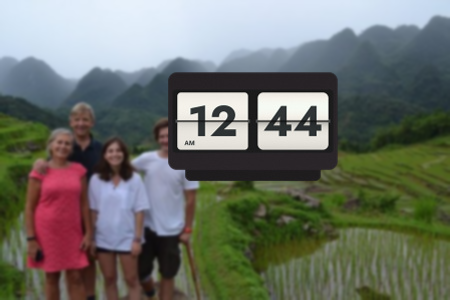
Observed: h=12 m=44
